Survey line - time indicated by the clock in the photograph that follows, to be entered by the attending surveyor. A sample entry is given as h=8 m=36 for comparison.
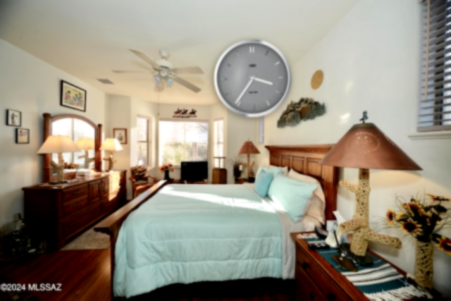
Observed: h=3 m=36
